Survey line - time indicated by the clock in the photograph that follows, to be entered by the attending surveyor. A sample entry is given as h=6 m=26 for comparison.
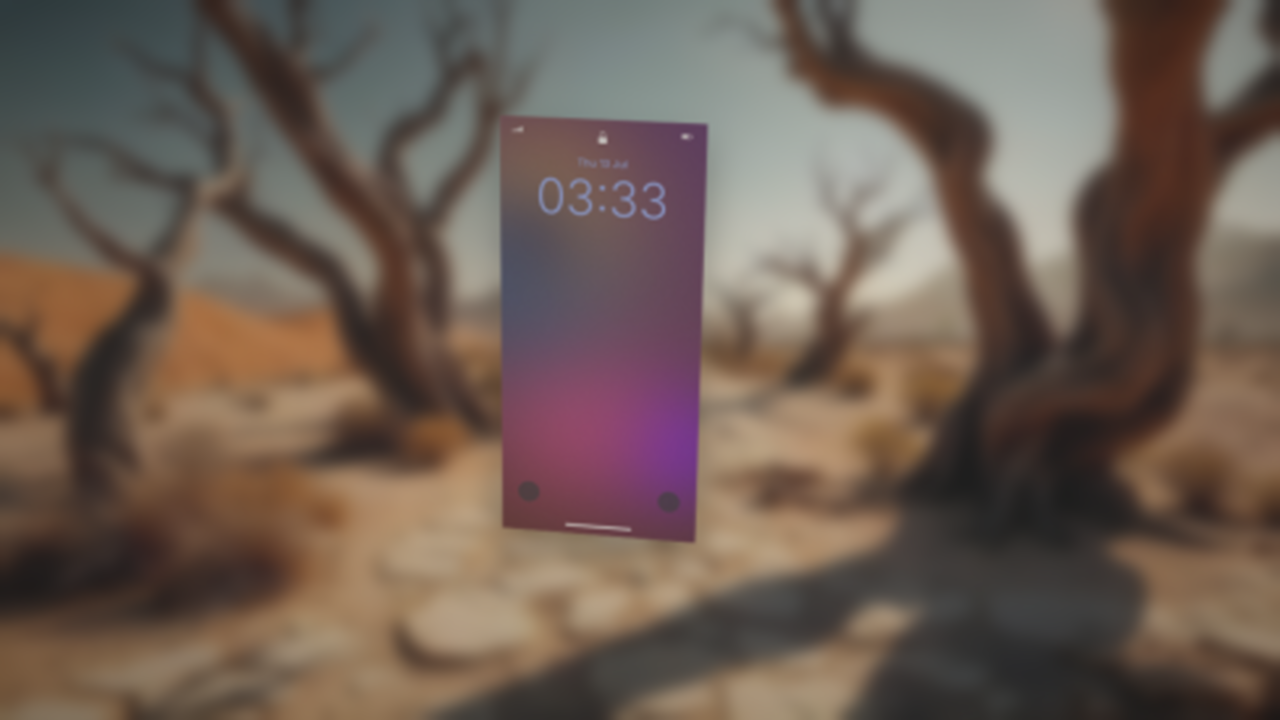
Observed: h=3 m=33
